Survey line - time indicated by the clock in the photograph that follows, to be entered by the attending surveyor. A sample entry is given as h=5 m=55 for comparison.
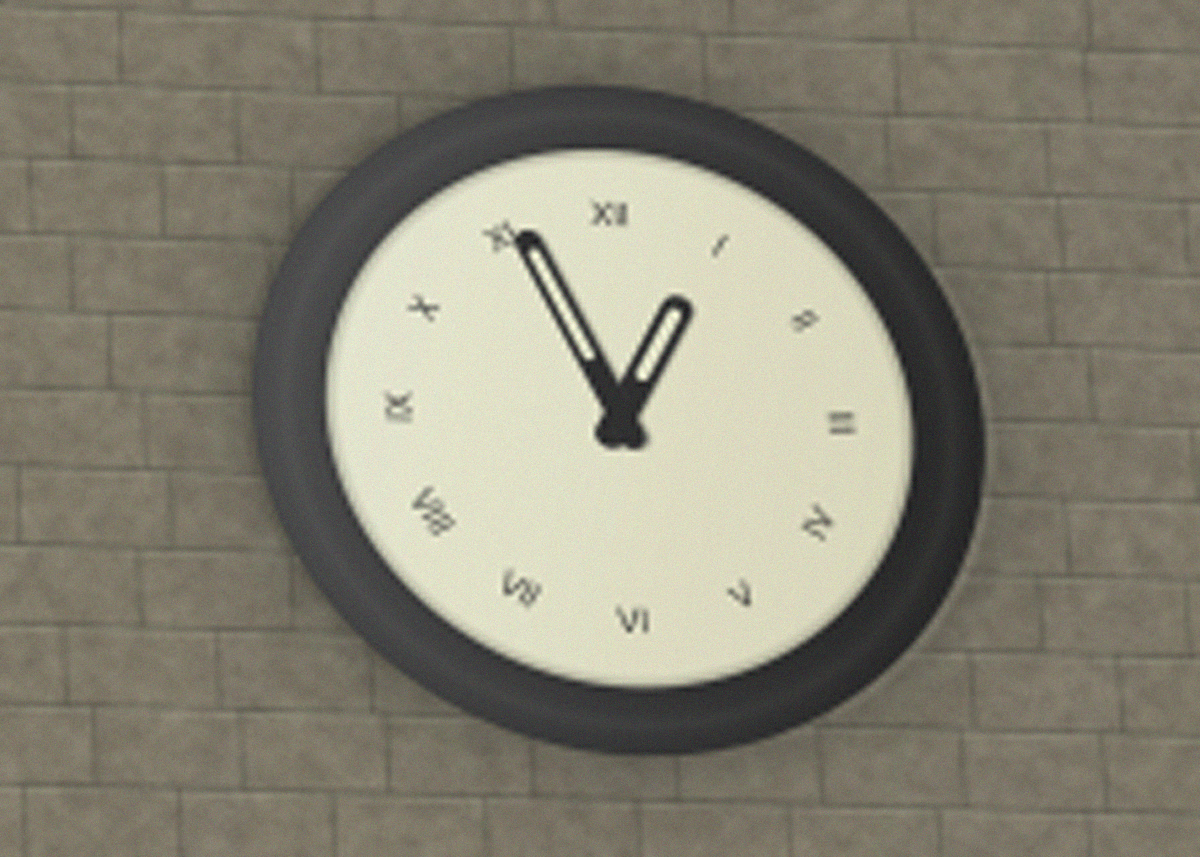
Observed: h=12 m=56
